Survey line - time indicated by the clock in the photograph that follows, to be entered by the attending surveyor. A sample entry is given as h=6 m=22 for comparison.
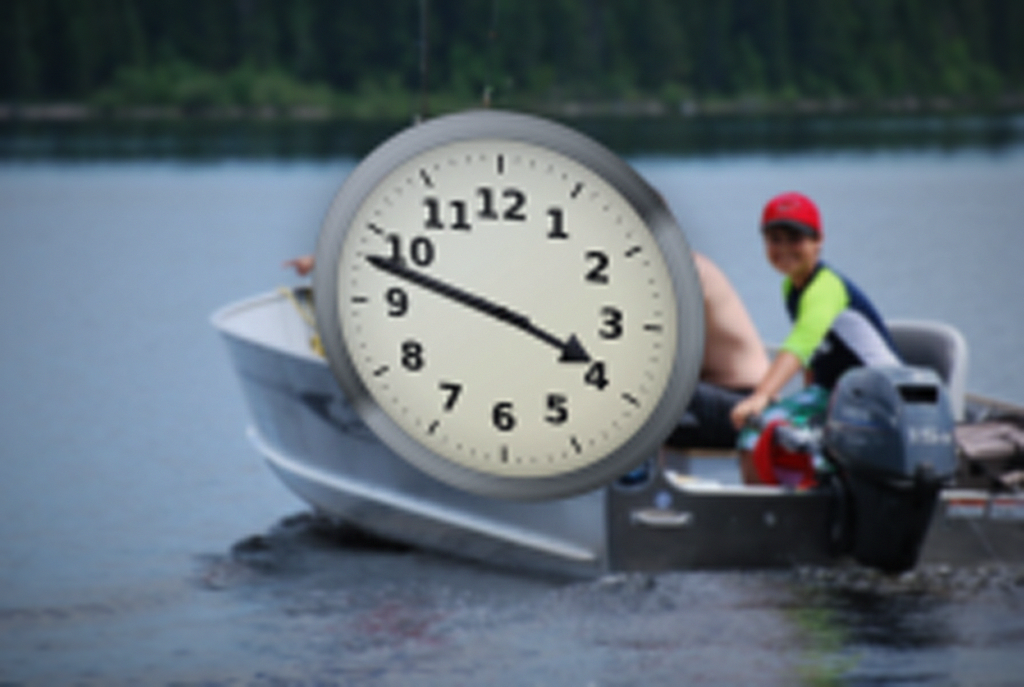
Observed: h=3 m=48
